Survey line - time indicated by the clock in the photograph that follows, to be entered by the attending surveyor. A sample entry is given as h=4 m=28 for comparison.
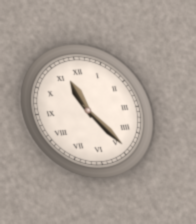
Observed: h=11 m=24
